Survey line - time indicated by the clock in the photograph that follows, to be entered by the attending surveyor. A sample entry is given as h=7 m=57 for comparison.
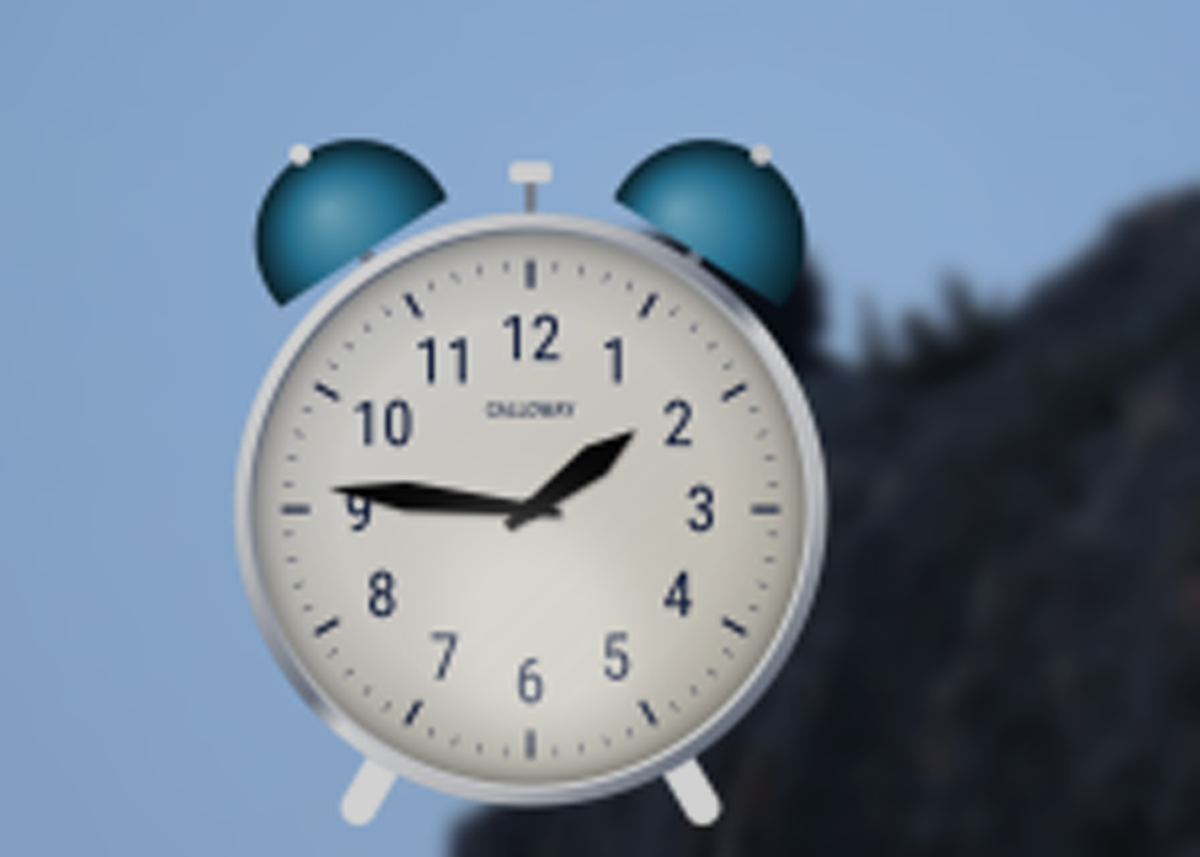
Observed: h=1 m=46
